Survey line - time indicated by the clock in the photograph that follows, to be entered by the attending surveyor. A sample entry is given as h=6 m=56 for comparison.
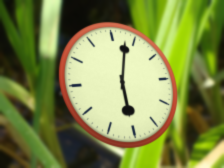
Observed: h=6 m=3
